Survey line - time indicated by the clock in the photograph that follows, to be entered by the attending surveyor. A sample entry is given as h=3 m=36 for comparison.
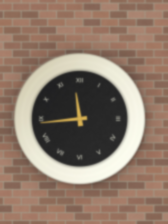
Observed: h=11 m=44
